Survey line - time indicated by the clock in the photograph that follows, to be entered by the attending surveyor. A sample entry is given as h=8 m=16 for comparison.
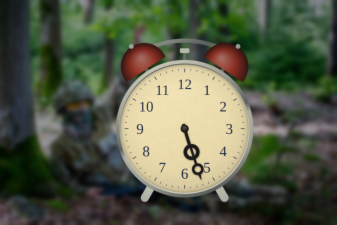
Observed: h=5 m=27
